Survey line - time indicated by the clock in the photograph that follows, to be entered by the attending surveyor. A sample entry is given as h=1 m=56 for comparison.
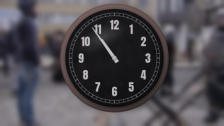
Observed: h=10 m=54
